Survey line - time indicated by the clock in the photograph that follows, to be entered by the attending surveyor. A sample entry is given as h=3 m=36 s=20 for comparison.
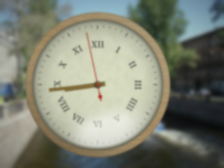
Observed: h=8 m=43 s=58
